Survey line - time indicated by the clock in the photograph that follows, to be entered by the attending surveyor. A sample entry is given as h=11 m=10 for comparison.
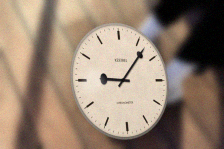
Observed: h=9 m=7
